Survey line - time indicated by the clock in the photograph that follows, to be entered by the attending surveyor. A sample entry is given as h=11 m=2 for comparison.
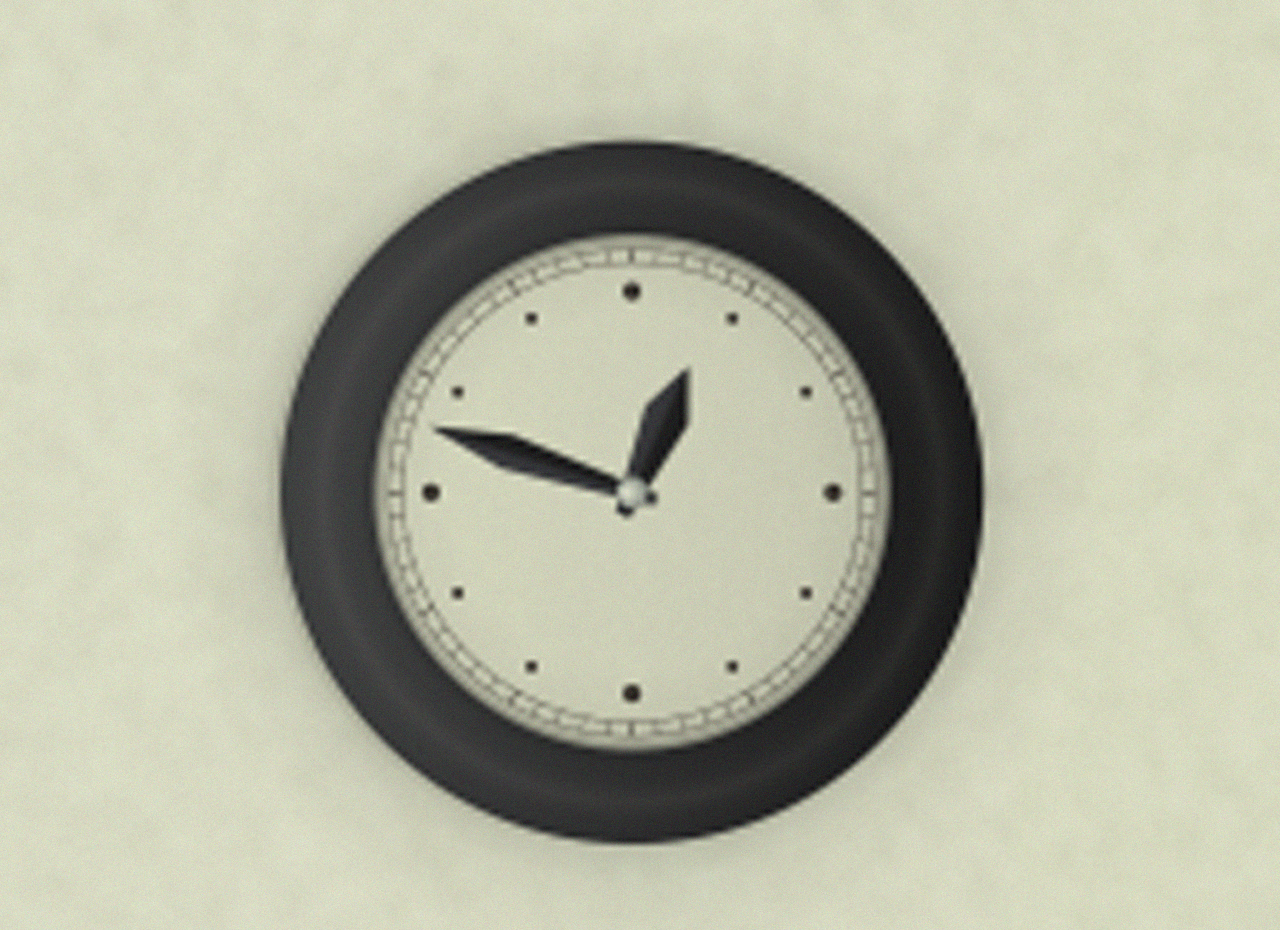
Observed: h=12 m=48
